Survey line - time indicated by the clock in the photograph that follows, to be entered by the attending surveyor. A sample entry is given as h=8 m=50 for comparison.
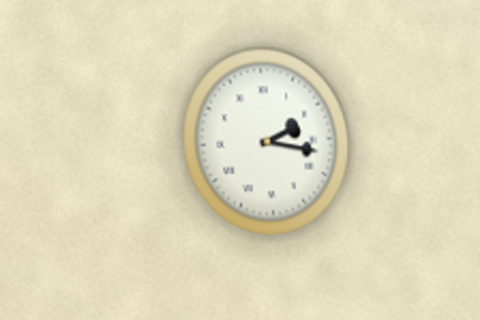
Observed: h=2 m=17
